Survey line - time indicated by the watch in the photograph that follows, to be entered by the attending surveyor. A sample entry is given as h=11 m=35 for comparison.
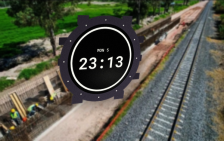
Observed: h=23 m=13
